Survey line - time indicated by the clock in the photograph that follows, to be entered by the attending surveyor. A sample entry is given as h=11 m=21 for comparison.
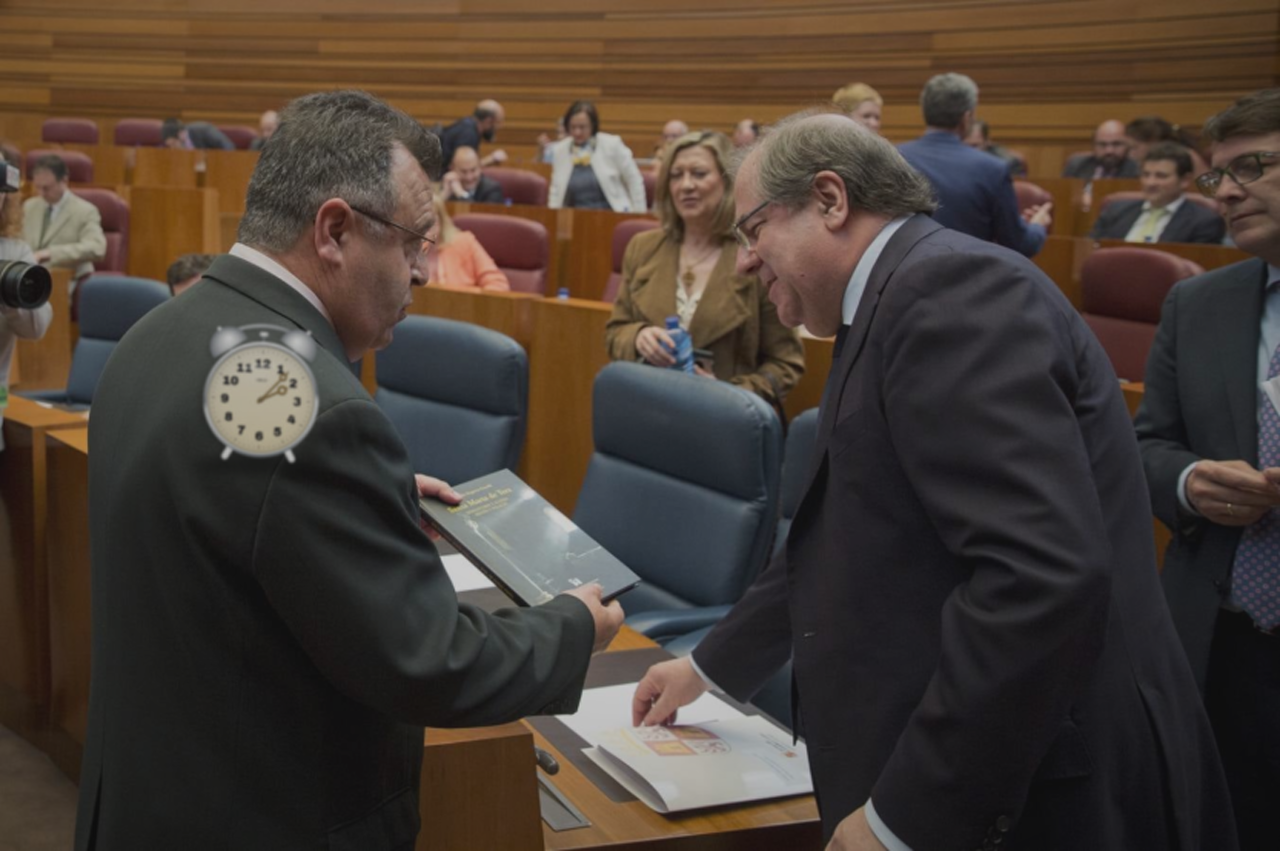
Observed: h=2 m=7
